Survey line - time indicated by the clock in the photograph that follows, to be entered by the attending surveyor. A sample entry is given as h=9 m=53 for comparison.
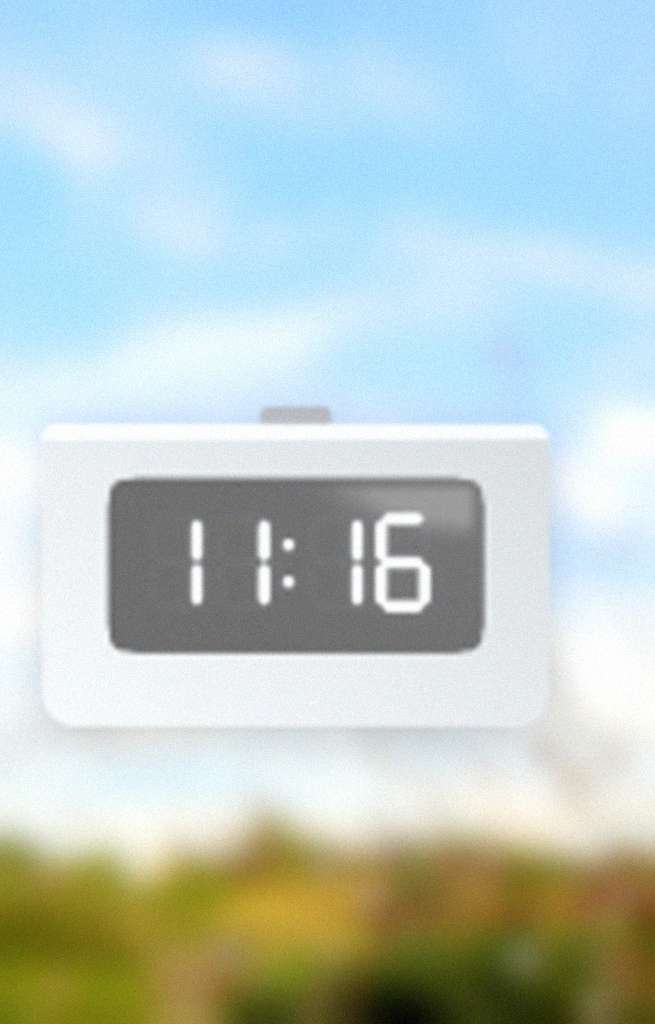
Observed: h=11 m=16
